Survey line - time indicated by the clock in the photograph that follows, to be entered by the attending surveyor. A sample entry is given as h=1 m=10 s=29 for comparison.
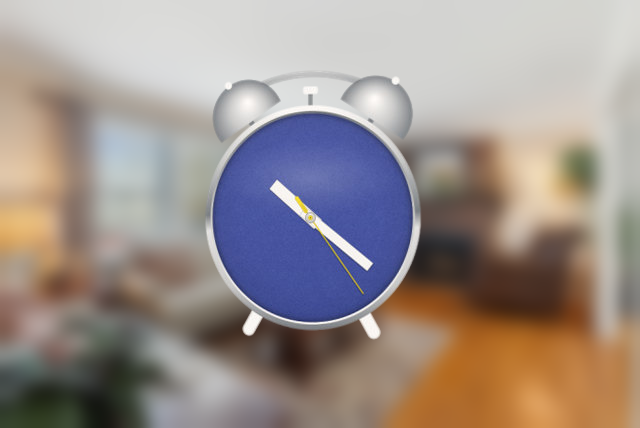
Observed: h=10 m=21 s=24
